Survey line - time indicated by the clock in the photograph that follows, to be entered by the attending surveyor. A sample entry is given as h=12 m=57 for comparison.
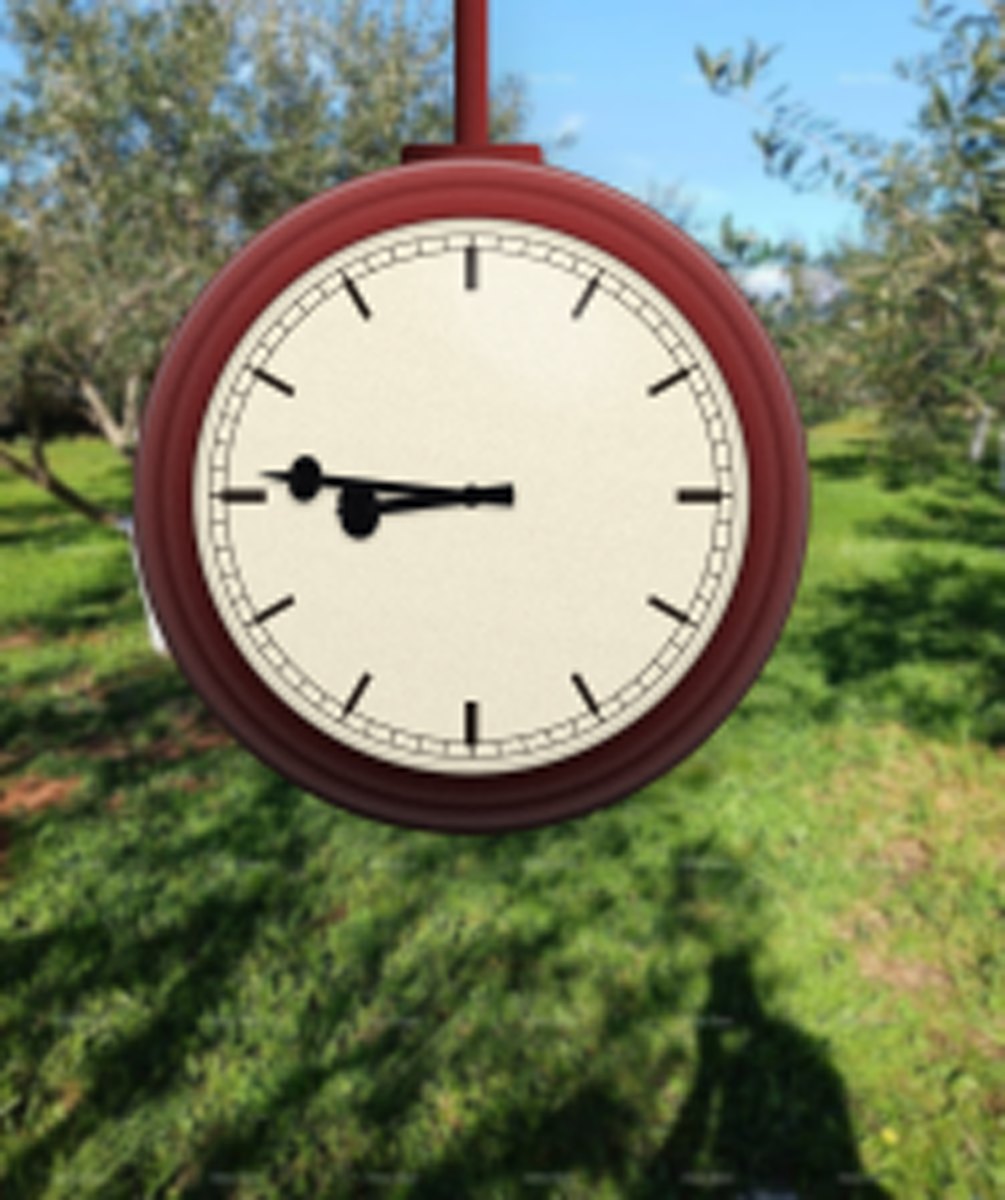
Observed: h=8 m=46
